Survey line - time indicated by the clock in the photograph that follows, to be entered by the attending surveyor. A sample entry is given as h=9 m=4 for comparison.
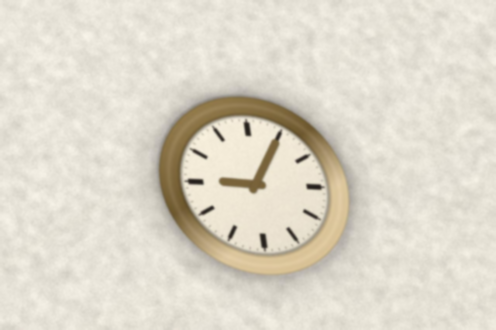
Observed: h=9 m=5
